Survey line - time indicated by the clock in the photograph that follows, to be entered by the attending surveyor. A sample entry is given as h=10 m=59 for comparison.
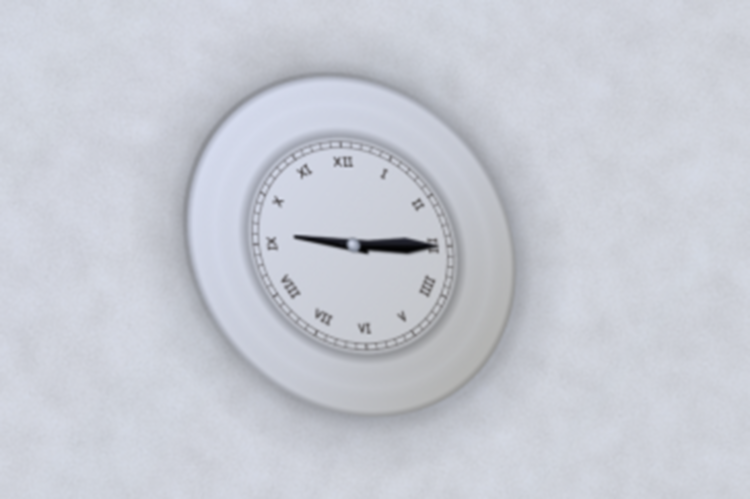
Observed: h=9 m=15
